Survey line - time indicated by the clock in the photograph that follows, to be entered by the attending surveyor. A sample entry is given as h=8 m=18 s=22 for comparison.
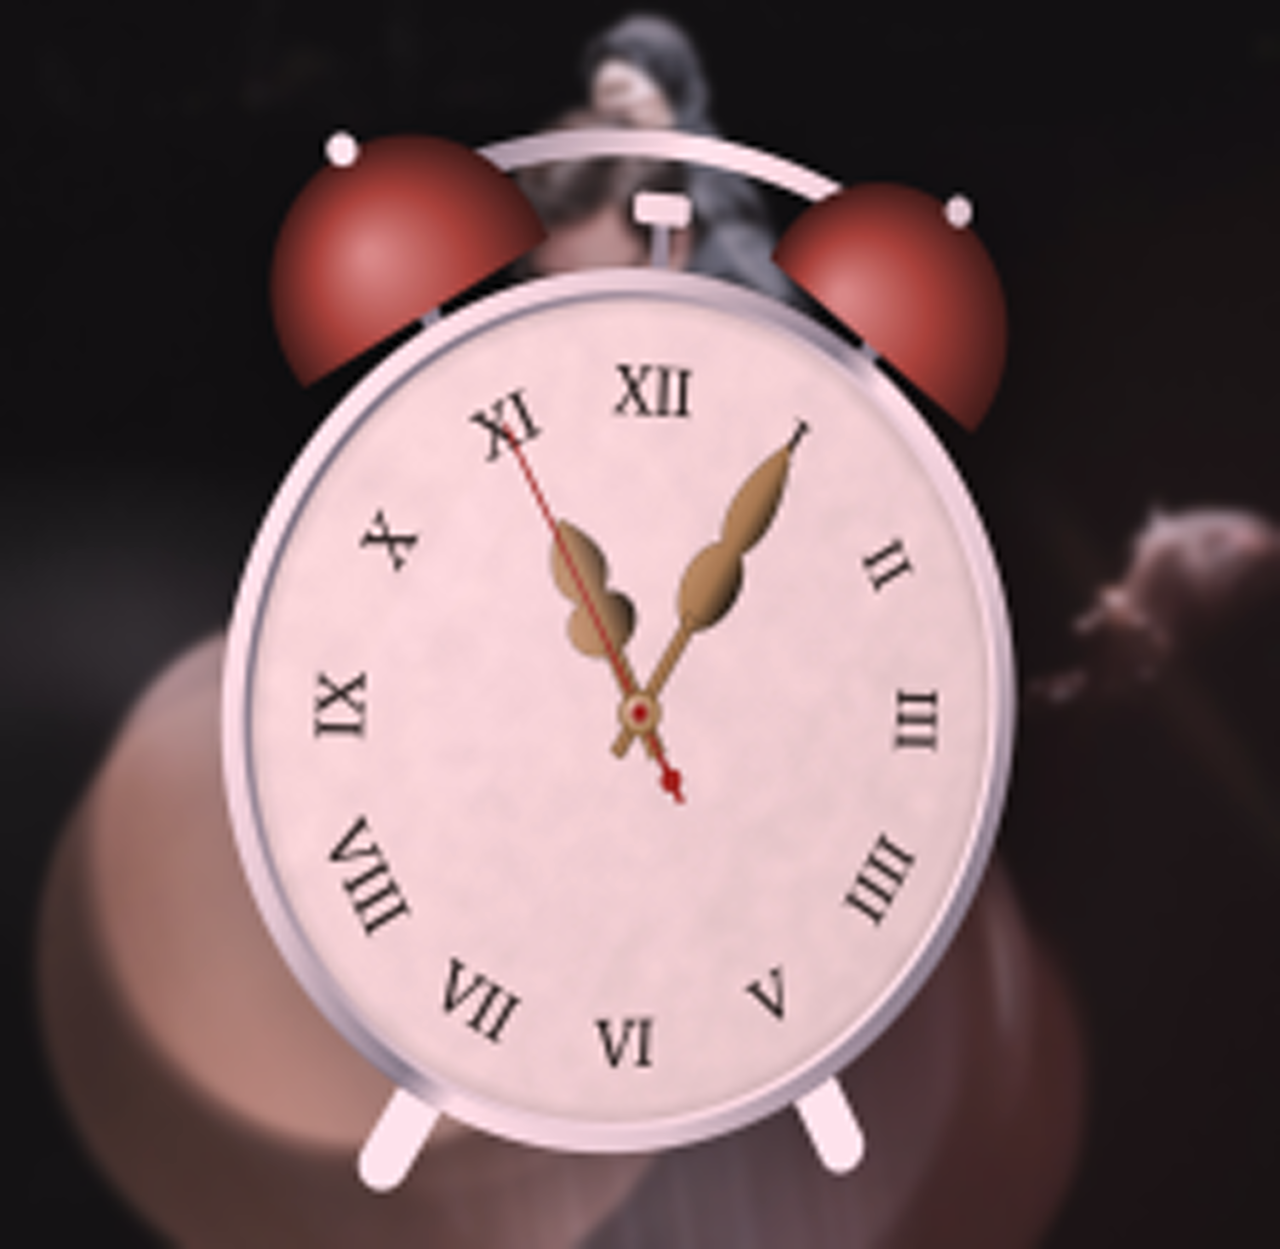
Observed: h=11 m=4 s=55
